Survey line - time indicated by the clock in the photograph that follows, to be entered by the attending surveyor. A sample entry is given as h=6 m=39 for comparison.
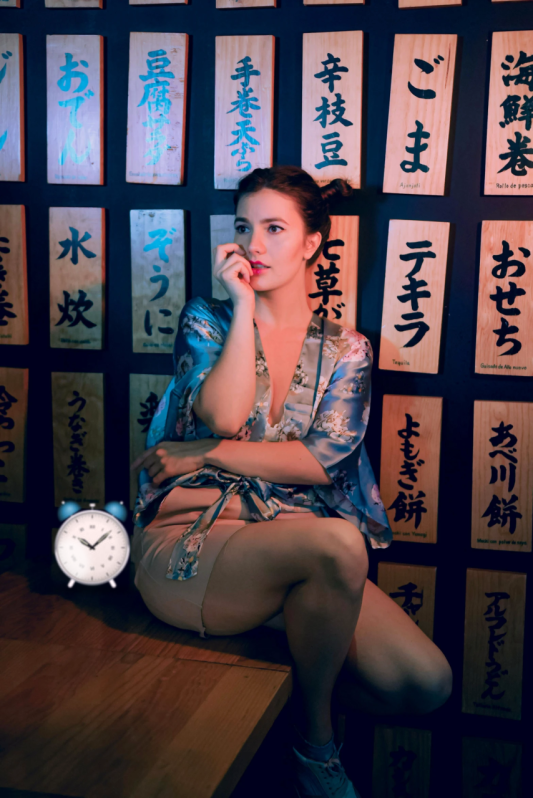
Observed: h=10 m=8
